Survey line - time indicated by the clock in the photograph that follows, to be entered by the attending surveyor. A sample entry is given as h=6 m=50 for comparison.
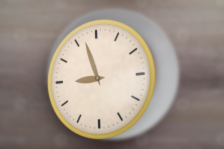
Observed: h=8 m=57
